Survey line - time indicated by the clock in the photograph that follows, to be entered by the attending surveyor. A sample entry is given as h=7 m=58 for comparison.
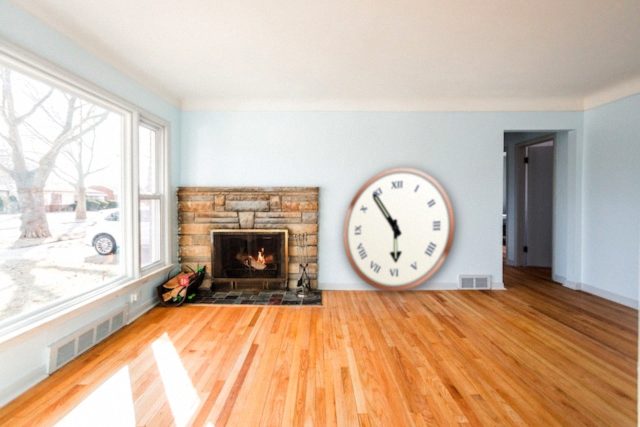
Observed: h=5 m=54
